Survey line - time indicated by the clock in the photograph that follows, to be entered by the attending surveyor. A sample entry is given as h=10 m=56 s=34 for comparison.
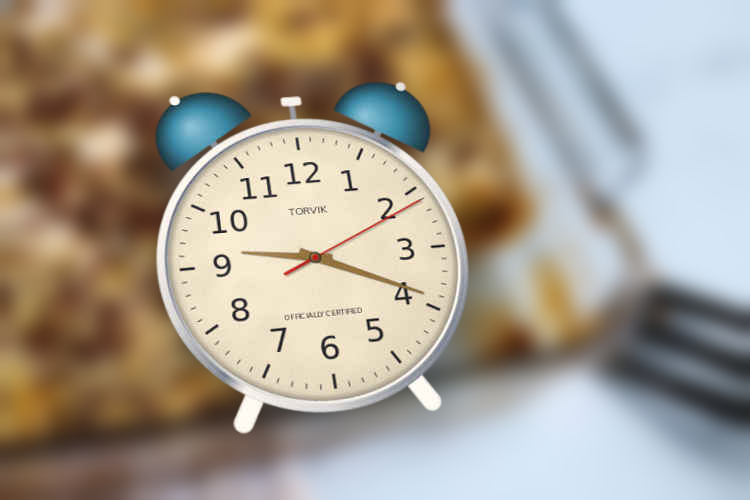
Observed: h=9 m=19 s=11
